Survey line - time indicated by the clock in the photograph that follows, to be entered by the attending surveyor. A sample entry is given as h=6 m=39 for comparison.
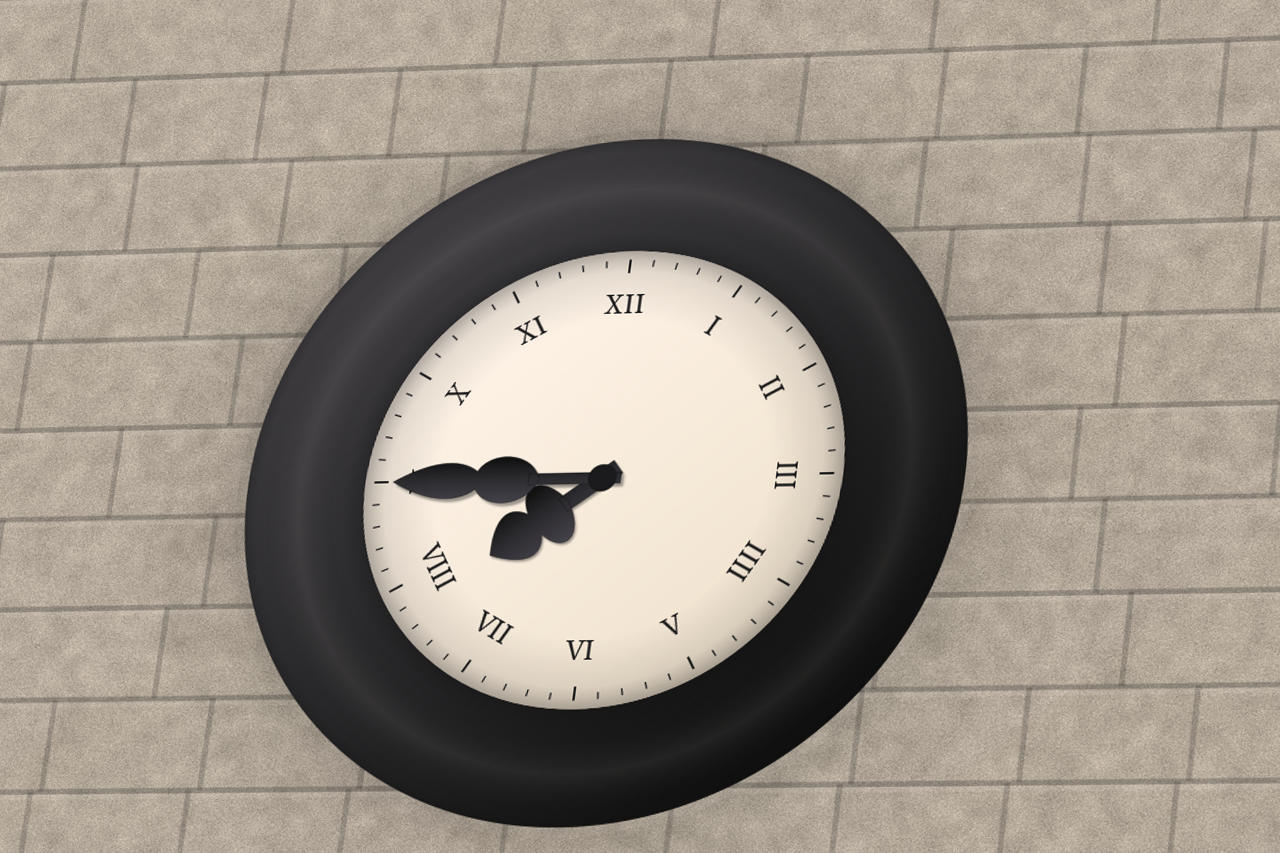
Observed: h=7 m=45
